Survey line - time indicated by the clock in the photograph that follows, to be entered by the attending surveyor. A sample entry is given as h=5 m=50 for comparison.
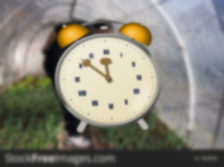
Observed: h=11 m=52
